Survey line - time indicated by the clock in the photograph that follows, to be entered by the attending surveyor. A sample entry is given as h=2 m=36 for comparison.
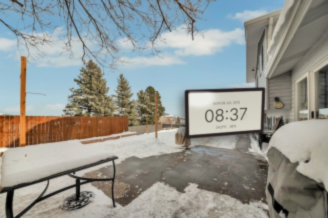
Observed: h=8 m=37
